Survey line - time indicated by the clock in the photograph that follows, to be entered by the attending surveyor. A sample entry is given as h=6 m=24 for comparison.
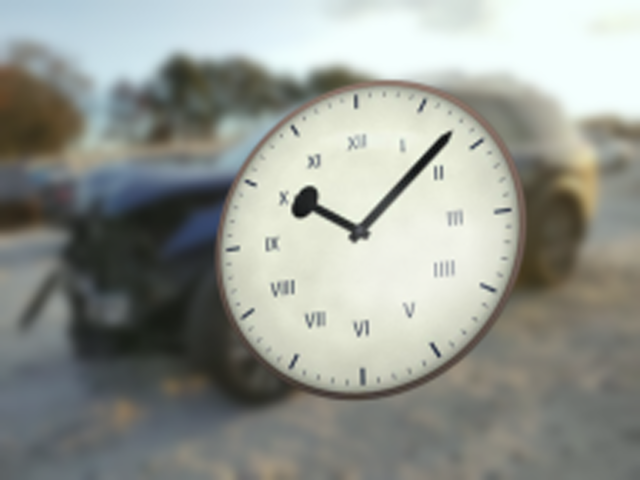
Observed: h=10 m=8
